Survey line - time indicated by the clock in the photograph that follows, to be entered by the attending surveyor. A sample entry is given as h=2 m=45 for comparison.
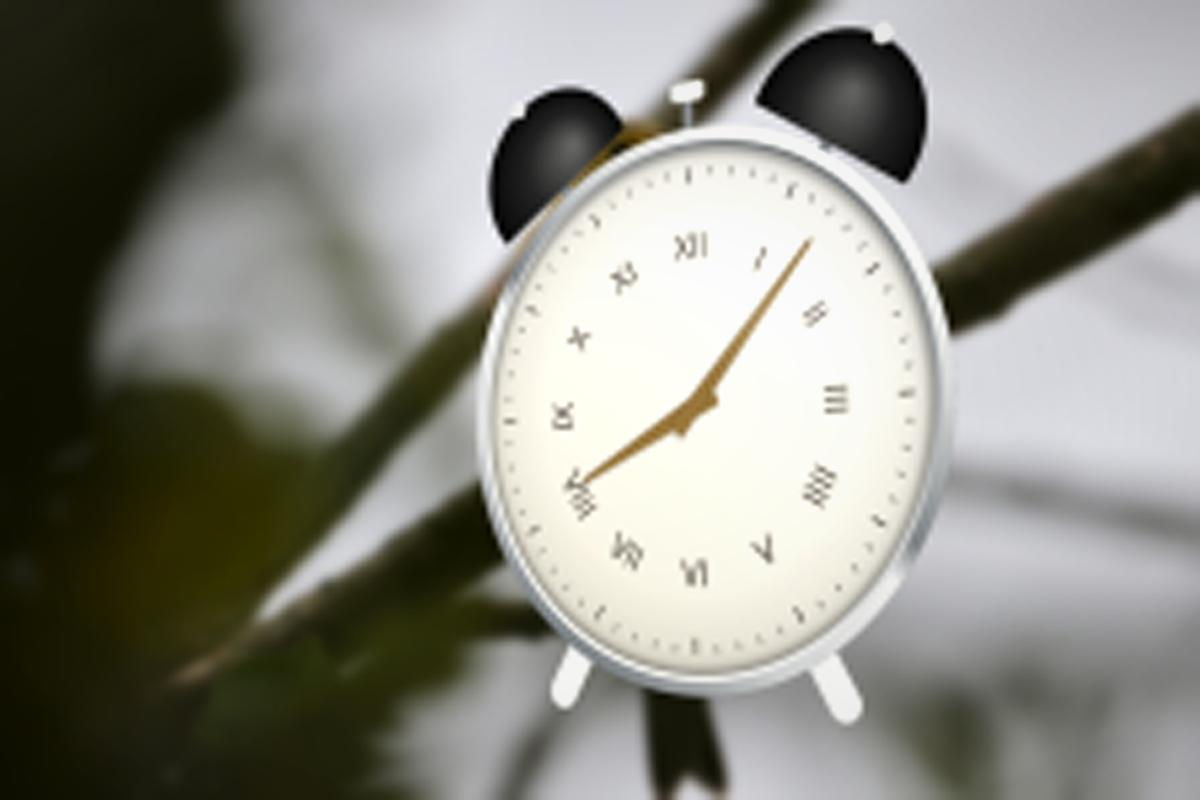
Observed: h=8 m=7
